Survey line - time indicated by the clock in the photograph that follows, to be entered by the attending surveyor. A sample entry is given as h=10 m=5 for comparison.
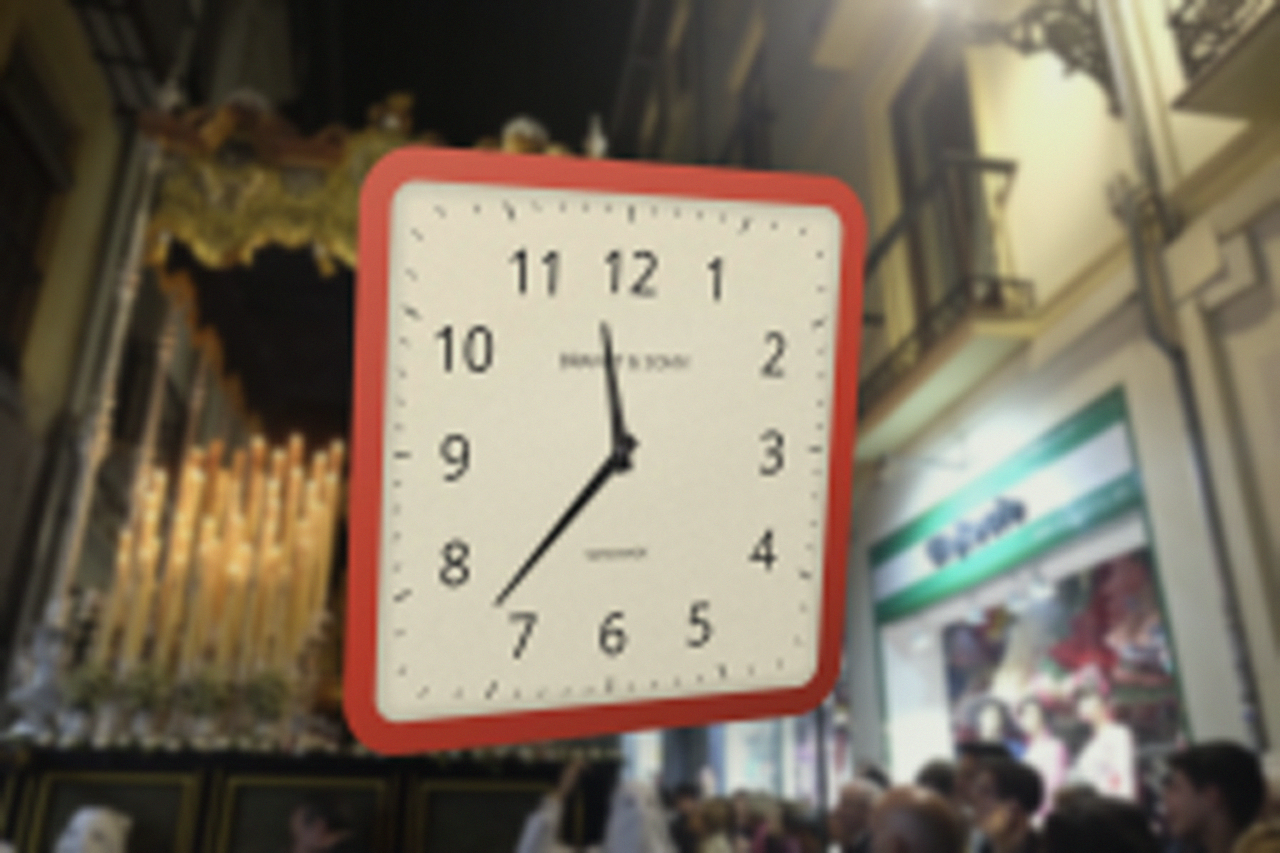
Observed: h=11 m=37
